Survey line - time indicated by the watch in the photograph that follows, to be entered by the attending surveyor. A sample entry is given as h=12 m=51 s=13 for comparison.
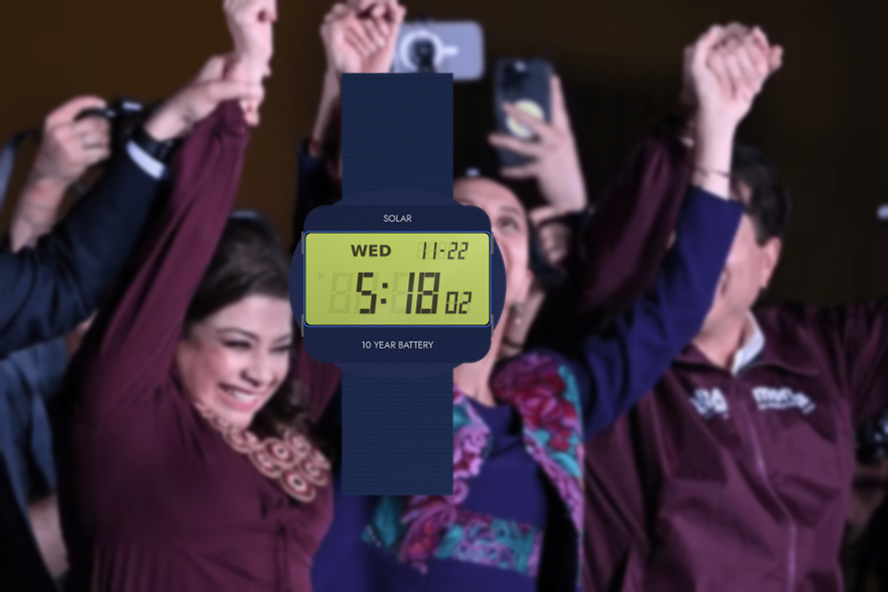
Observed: h=5 m=18 s=2
